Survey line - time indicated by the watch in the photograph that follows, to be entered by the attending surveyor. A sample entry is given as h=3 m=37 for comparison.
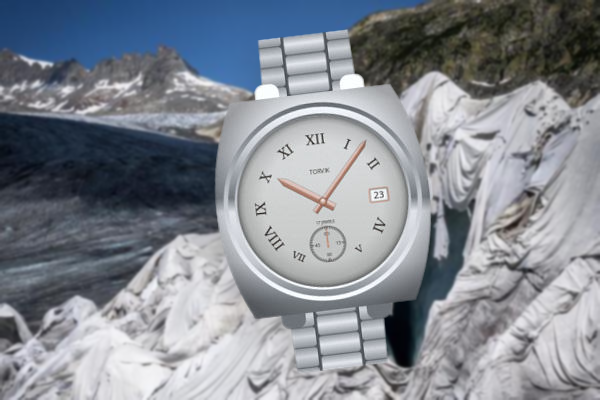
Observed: h=10 m=7
